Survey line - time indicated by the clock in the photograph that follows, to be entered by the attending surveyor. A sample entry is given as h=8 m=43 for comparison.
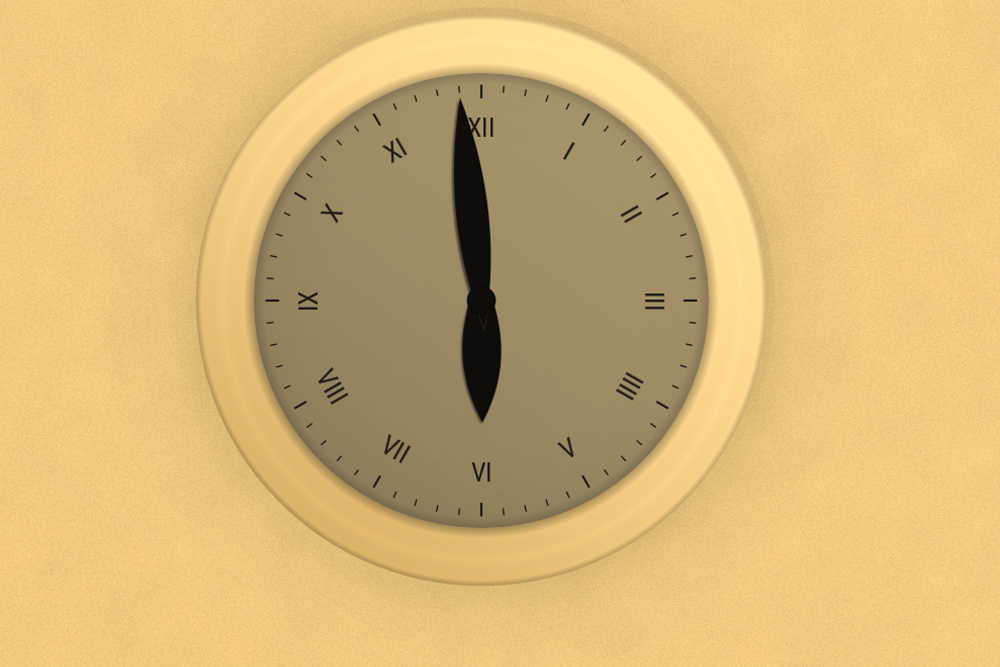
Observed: h=5 m=59
